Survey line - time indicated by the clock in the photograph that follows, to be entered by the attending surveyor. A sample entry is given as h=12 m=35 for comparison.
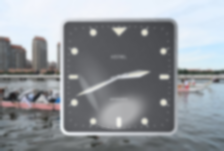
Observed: h=2 m=41
